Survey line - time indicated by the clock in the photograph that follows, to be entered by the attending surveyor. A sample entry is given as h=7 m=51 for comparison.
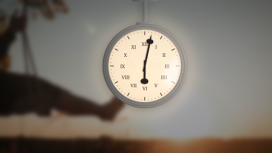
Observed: h=6 m=2
